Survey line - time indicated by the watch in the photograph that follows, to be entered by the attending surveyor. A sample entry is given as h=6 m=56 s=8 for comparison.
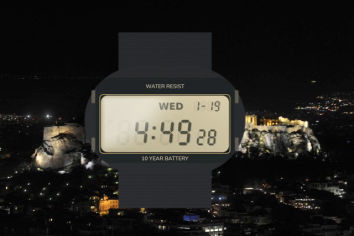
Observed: h=4 m=49 s=28
